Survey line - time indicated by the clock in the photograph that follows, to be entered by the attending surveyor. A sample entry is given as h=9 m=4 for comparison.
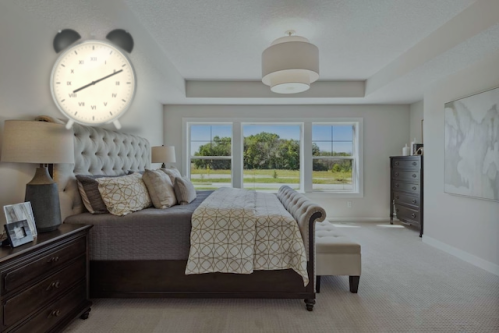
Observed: h=8 m=11
